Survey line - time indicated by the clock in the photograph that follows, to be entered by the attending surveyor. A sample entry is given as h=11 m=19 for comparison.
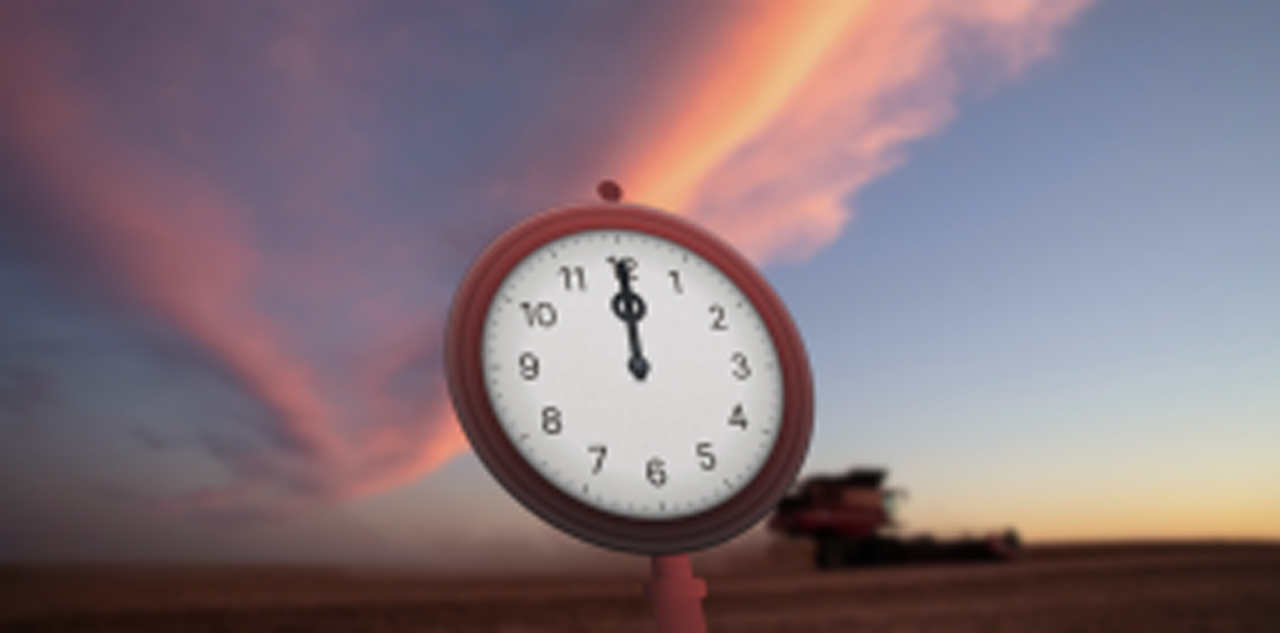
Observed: h=12 m=0
